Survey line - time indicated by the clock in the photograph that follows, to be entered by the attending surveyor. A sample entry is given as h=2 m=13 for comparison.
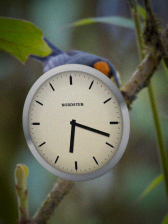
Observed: h=6 m=18
